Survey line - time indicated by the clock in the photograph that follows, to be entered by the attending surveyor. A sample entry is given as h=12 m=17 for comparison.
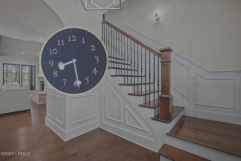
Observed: h=8 m=29
